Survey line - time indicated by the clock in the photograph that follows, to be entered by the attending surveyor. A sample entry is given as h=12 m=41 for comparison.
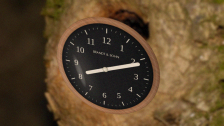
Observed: h=8 m=11
